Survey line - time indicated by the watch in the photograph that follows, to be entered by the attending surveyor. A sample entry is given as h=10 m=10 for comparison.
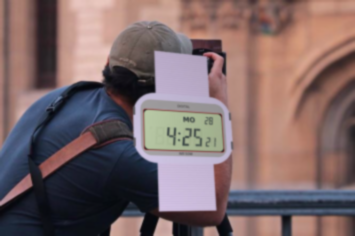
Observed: h=4 m=25
